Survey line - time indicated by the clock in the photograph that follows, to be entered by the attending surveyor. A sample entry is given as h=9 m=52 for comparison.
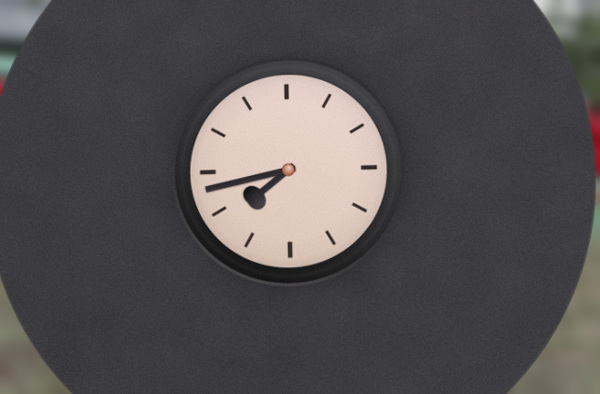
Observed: h=7 m=43
